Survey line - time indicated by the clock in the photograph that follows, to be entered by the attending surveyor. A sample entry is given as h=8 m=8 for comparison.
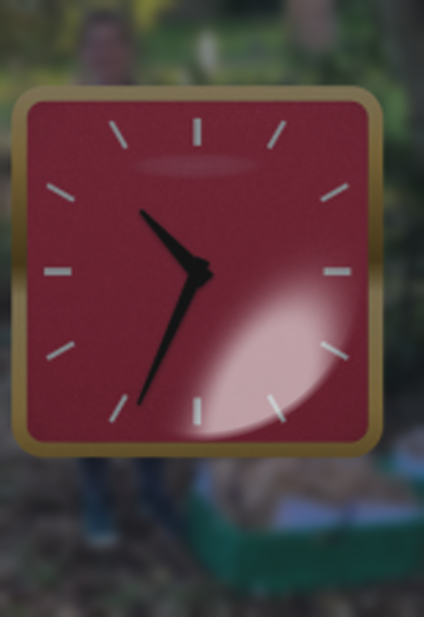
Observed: h=10 m=34
